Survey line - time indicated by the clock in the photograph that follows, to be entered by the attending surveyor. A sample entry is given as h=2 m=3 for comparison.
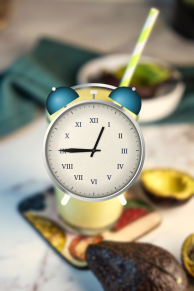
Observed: h=12 m=45
